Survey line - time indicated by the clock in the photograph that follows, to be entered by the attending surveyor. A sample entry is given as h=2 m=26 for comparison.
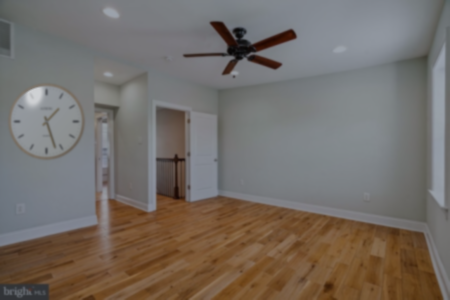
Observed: h=1 m=27
